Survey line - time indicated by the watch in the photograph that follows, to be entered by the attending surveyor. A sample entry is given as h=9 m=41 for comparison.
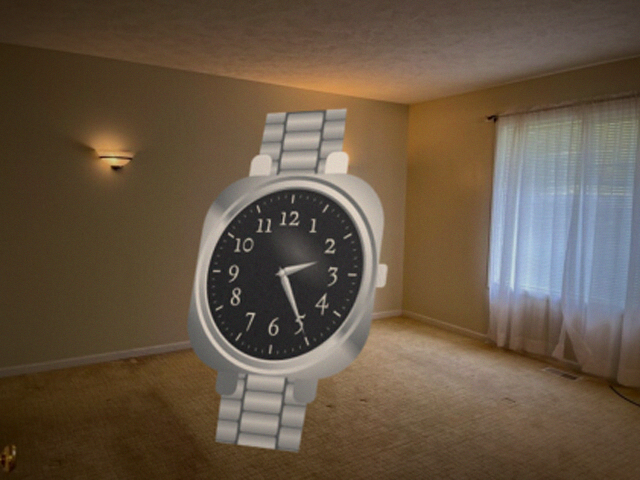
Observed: h=2 m=25
